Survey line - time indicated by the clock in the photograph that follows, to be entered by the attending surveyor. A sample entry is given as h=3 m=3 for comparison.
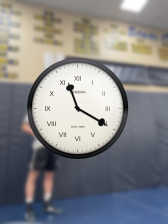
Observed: h=11 m=20
